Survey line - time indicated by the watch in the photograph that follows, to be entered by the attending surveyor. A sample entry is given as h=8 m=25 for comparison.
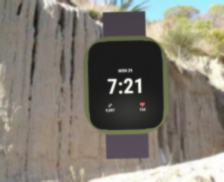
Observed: h=7 m=21
